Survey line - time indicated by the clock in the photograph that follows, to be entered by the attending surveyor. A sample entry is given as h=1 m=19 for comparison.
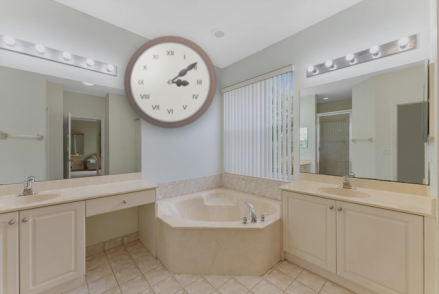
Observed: h=3 m=9
